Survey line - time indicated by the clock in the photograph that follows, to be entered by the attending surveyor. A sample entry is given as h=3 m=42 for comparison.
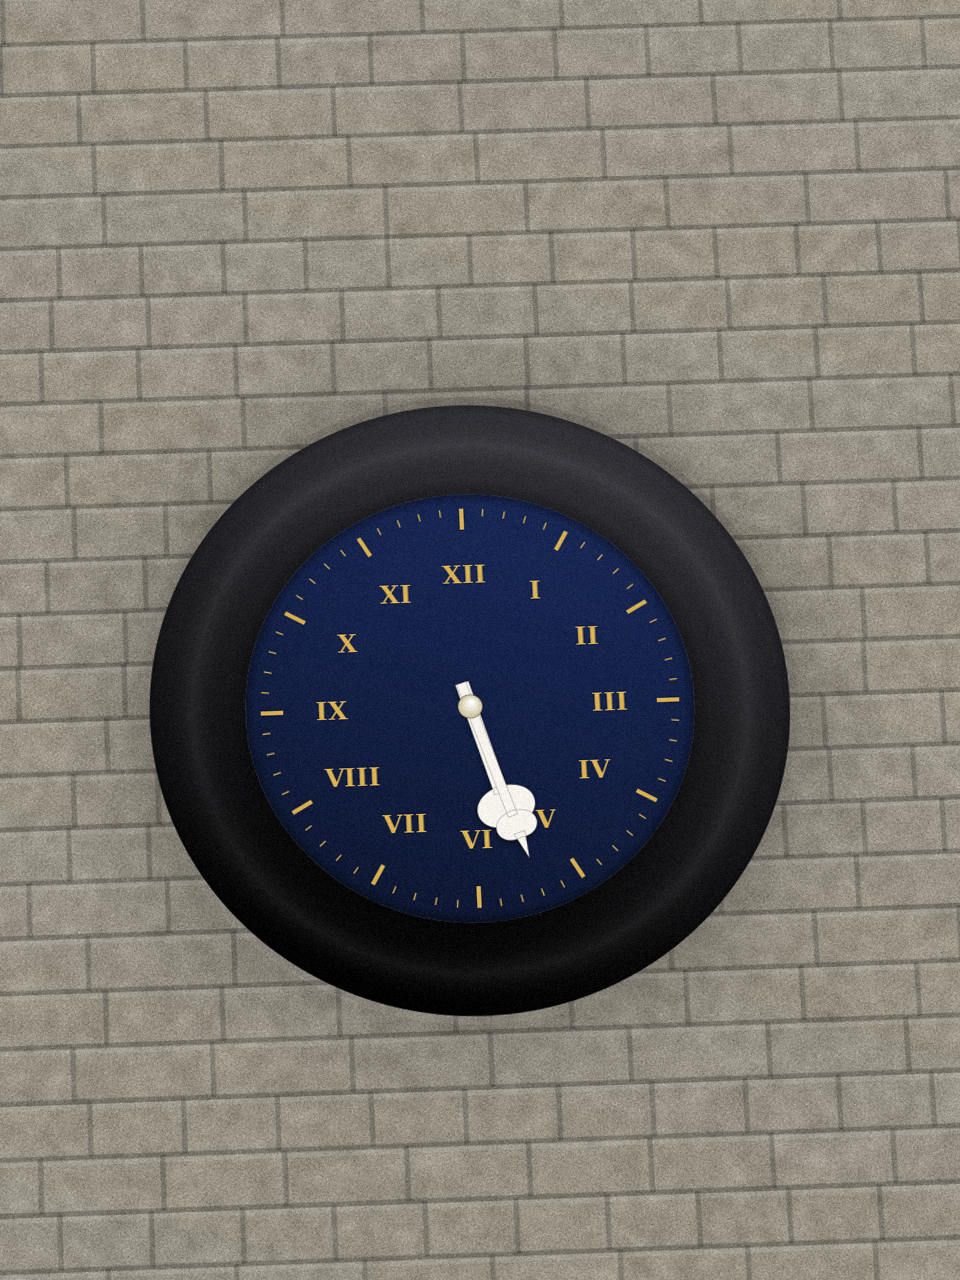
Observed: h=5 m=27
